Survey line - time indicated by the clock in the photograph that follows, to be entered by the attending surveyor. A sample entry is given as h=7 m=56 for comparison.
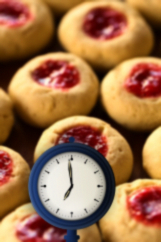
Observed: h=6 m=59
